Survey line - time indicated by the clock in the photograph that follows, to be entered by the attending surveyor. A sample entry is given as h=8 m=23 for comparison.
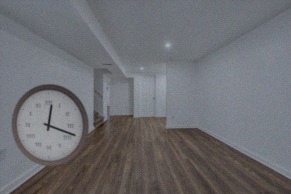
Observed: h=12 m=18
